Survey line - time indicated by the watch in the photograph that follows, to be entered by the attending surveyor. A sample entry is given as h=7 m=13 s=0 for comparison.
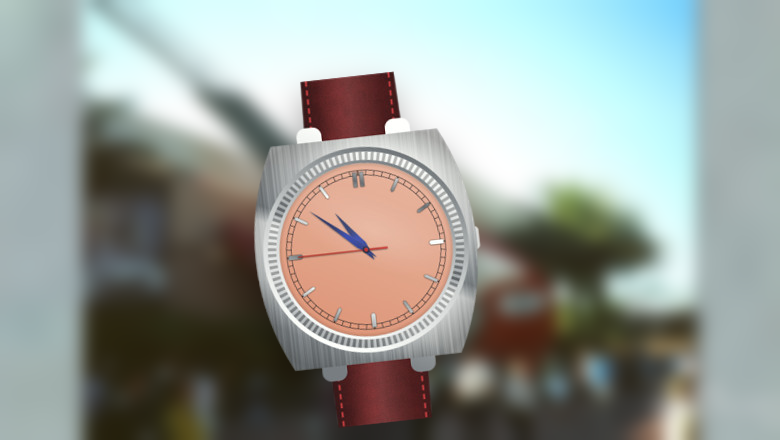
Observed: h=10 m=51 s=45
